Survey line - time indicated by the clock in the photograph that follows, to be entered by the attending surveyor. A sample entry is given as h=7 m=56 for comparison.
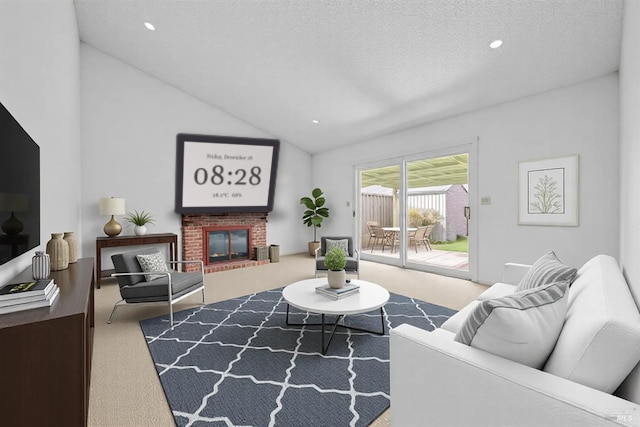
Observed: h=8 m=28
